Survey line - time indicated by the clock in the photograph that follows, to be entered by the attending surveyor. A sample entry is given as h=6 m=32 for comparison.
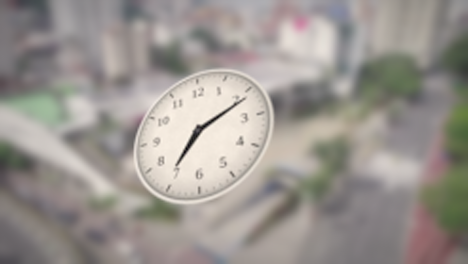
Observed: h=7 m=11
